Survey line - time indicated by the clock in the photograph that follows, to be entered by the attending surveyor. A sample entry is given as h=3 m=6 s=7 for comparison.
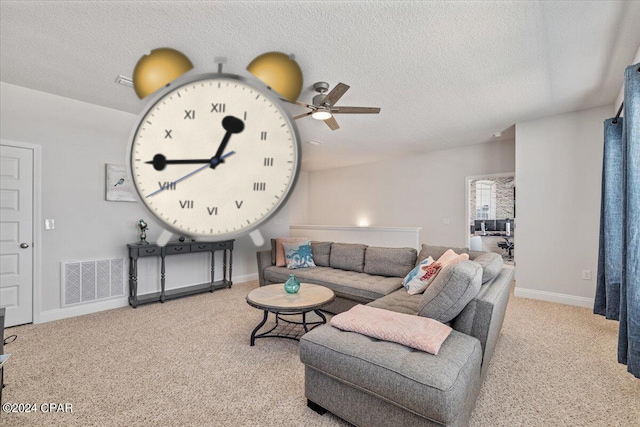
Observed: h=12 m=44 s=40
